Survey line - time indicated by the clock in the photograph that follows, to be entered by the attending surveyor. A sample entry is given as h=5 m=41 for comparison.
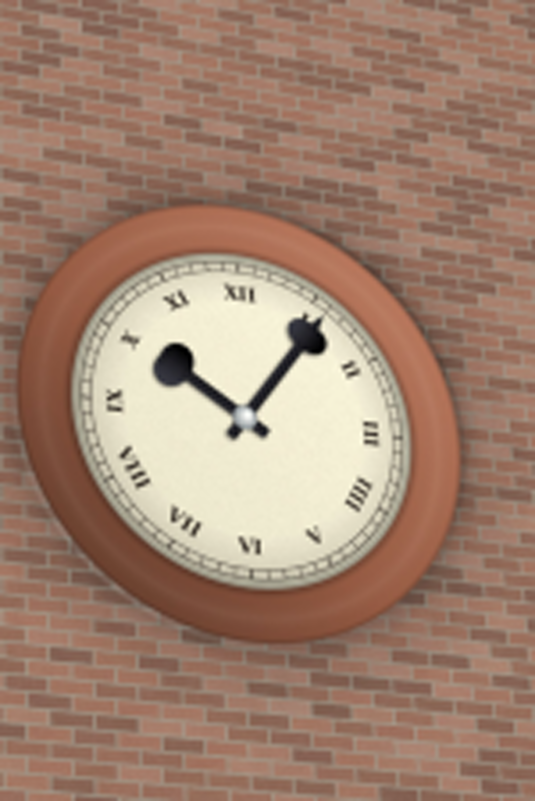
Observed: h=10 m=6
